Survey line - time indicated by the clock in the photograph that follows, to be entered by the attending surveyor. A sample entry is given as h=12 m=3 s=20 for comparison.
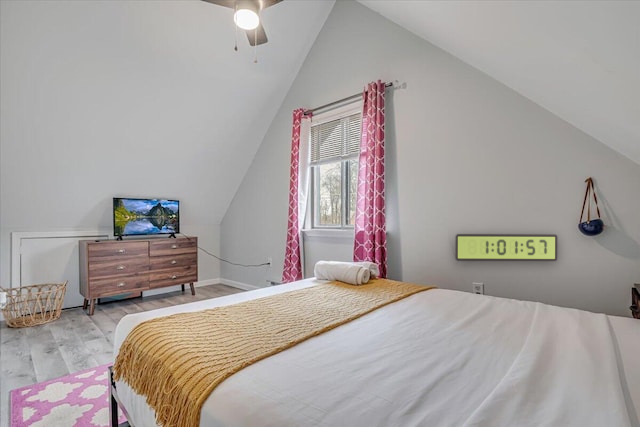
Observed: h=1 m=1 s=57
